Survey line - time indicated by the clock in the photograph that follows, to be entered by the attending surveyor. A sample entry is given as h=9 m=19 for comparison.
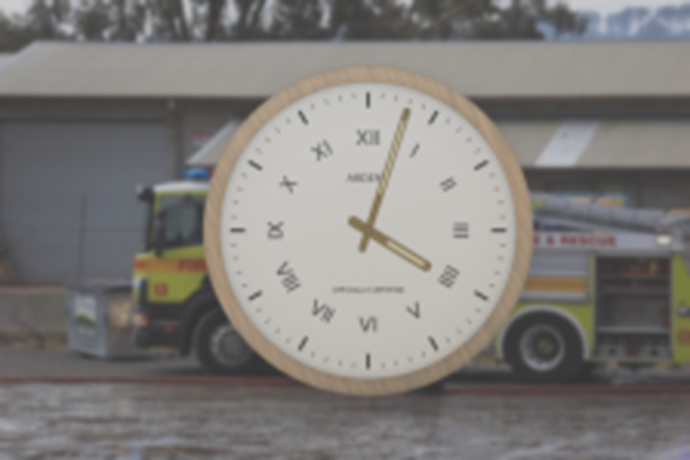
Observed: h=4 m=3
